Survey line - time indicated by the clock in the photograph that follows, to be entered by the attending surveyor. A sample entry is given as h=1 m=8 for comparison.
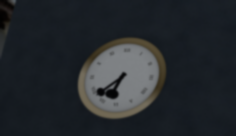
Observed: h=6 m=38
